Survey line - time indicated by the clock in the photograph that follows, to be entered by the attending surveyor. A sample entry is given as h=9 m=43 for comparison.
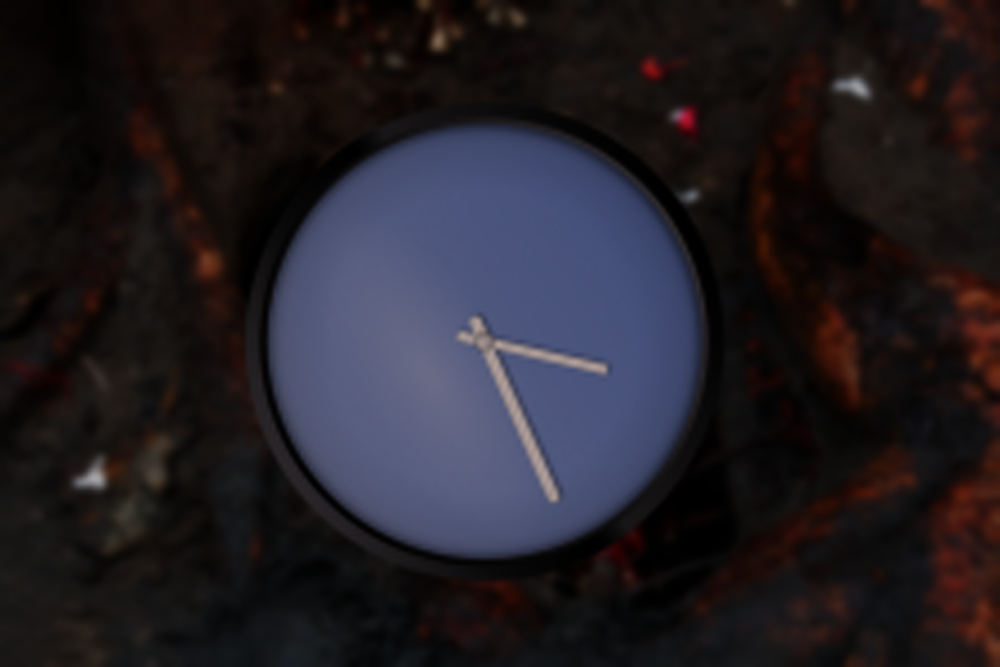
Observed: h=3 m=26
